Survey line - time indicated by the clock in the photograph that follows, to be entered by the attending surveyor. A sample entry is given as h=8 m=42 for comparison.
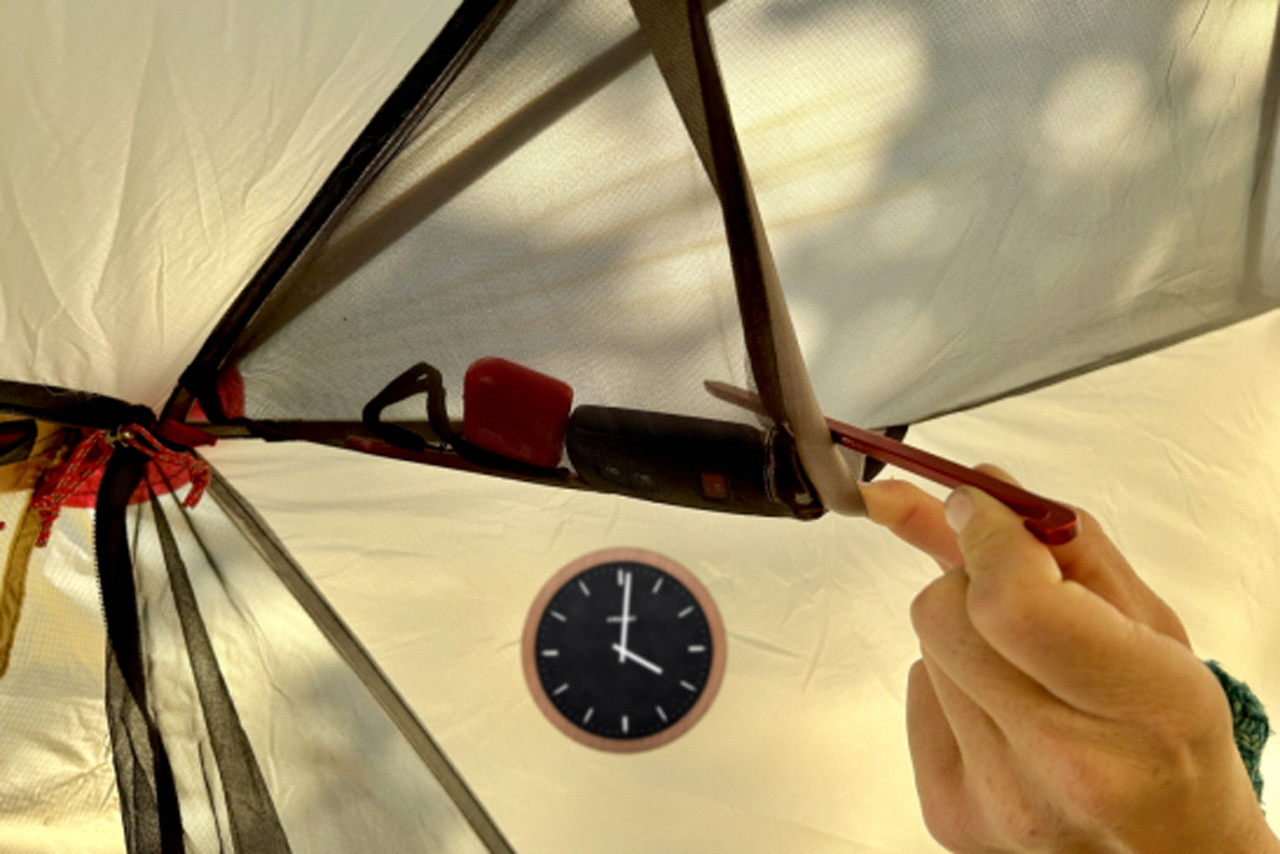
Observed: h=4 m=1
